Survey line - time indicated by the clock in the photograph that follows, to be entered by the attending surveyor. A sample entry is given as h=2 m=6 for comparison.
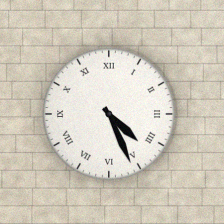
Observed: h=4 m=26
